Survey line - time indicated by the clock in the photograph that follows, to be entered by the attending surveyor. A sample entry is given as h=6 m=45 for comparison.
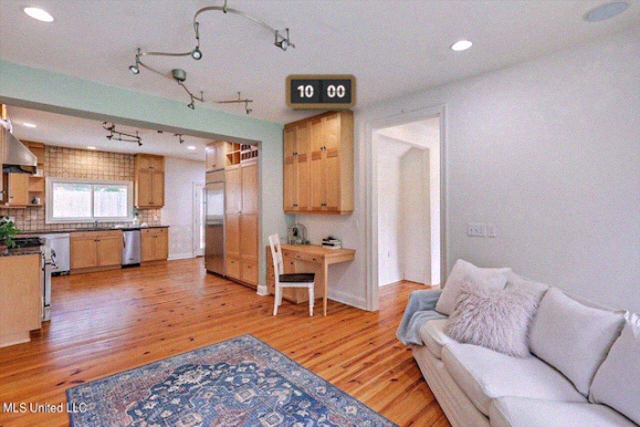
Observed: h=10 m=0
